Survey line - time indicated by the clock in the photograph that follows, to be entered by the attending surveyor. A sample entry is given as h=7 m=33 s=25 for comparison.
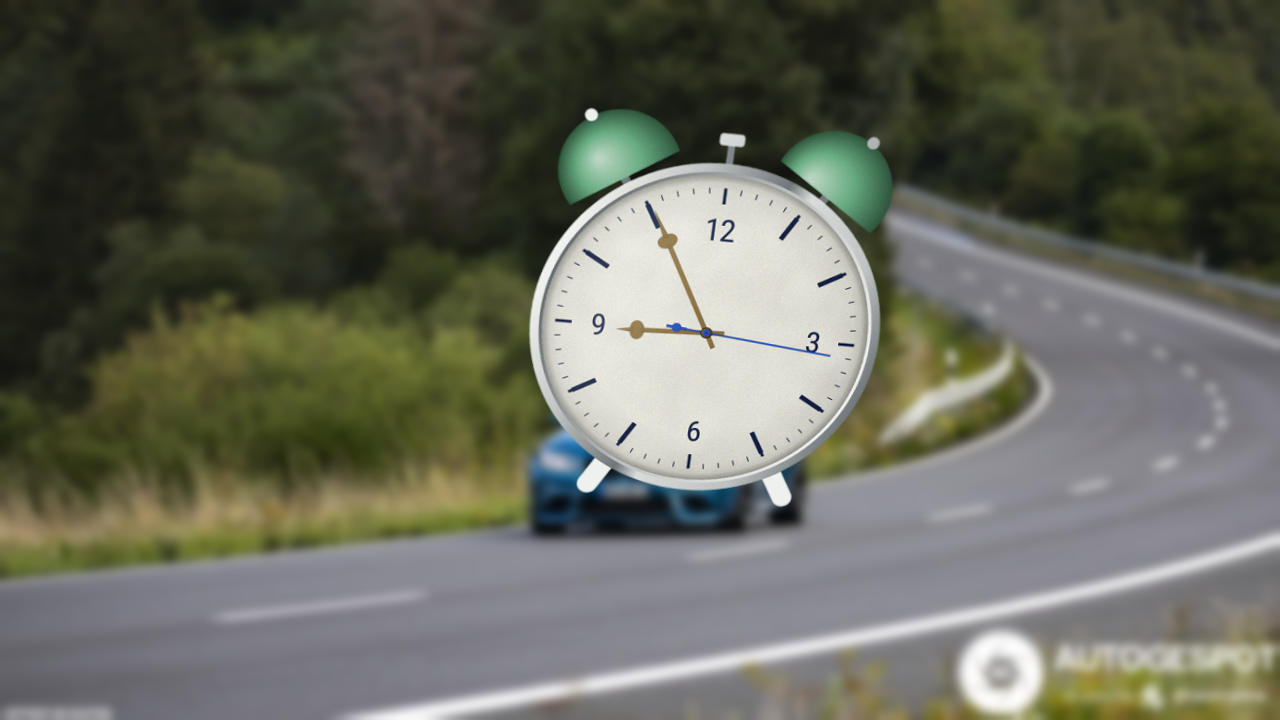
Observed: h=8 m=55 s=16
